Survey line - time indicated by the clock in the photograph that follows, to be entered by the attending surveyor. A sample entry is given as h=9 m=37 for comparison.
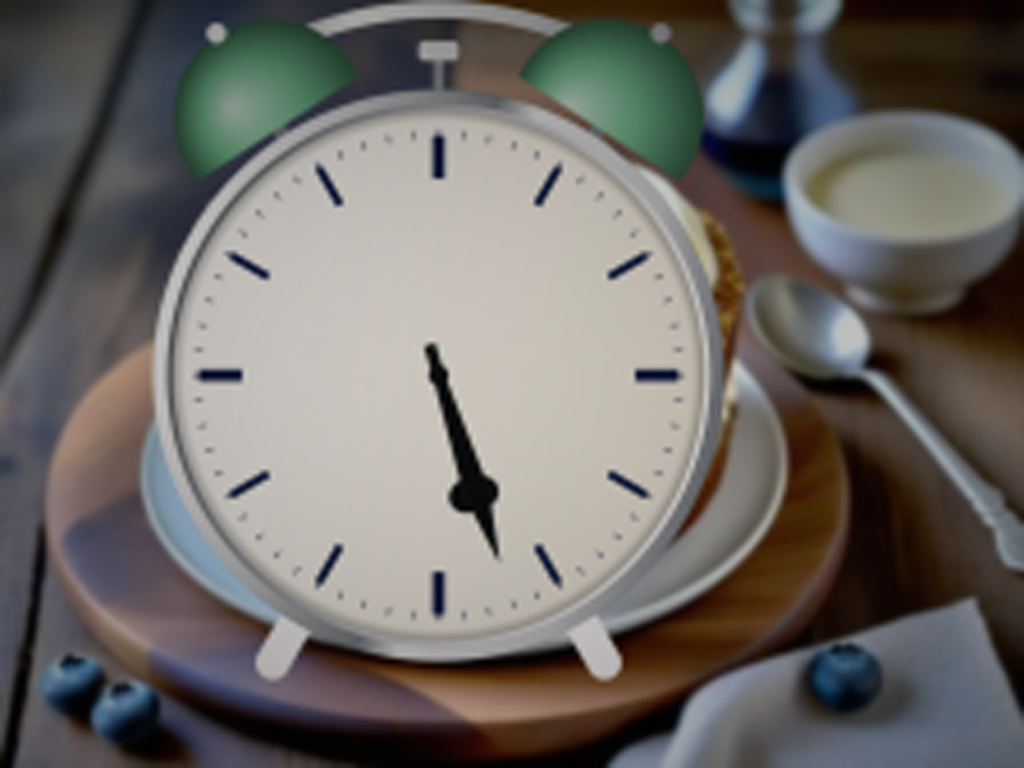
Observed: h=5 m=27
